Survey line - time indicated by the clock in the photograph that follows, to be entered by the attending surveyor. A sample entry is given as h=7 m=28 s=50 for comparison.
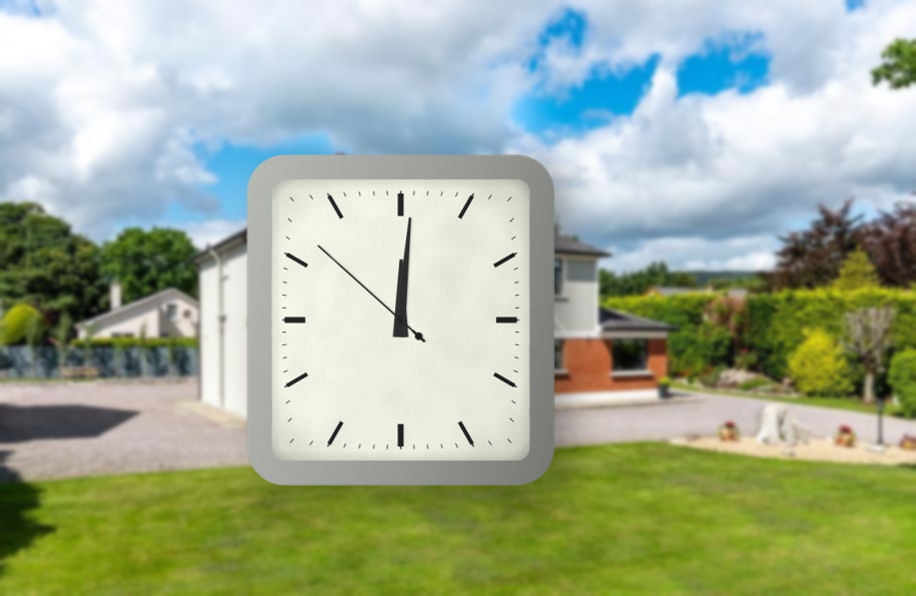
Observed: h=12 m=0 s=52
